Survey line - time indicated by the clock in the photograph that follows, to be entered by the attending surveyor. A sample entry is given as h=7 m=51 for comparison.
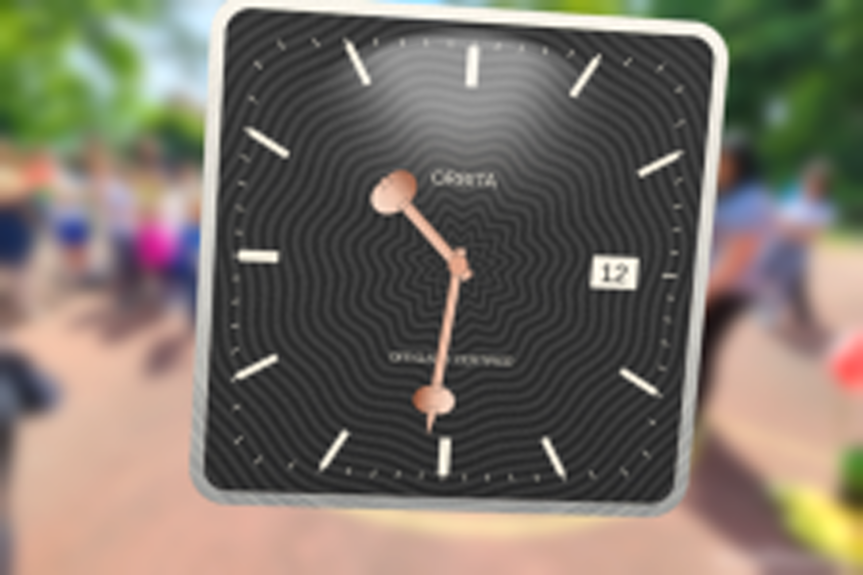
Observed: h=10 m=31
